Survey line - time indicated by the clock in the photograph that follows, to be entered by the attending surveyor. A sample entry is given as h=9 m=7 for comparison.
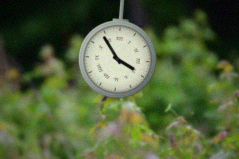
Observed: h=3 m=54
